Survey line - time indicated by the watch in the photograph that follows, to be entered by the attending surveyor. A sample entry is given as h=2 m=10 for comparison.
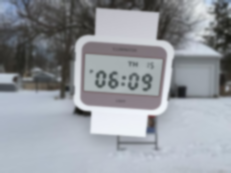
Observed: h=6 m=9
